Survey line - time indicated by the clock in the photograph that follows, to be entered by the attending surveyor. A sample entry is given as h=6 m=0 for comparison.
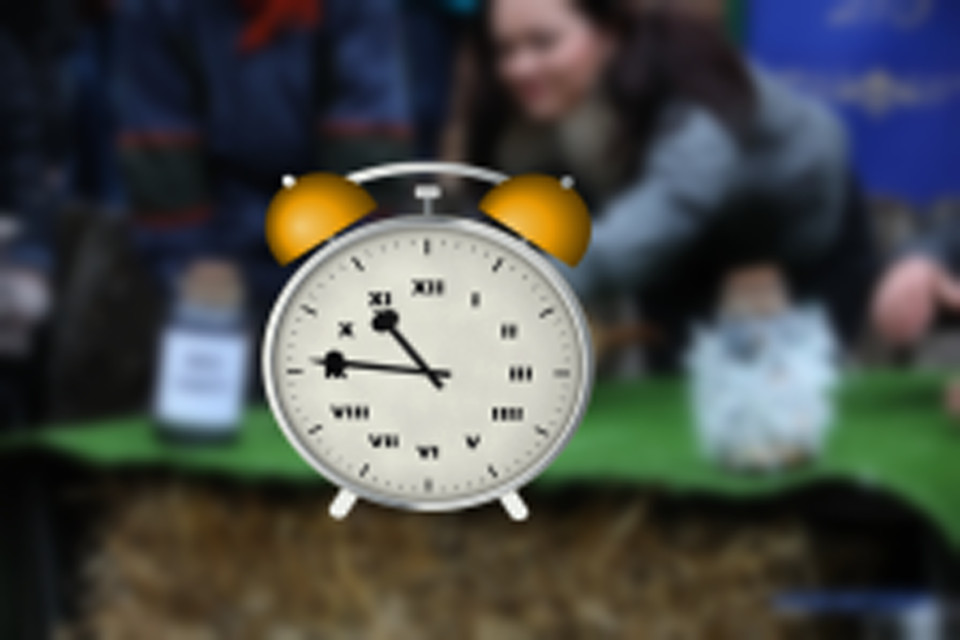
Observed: h=10 m=46
